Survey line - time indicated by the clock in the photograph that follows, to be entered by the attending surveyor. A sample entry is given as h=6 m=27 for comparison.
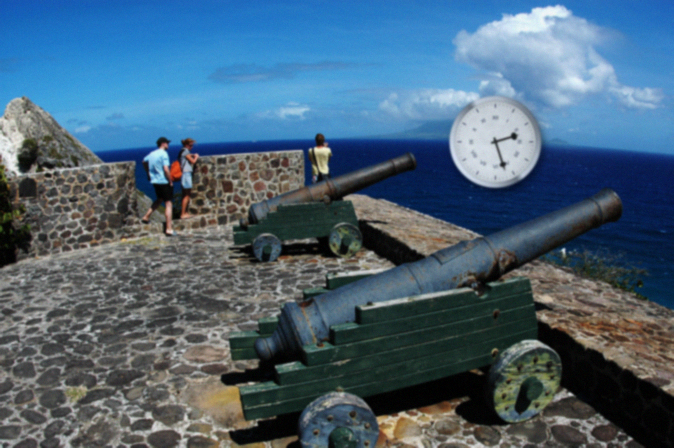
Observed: h=2 m=27
